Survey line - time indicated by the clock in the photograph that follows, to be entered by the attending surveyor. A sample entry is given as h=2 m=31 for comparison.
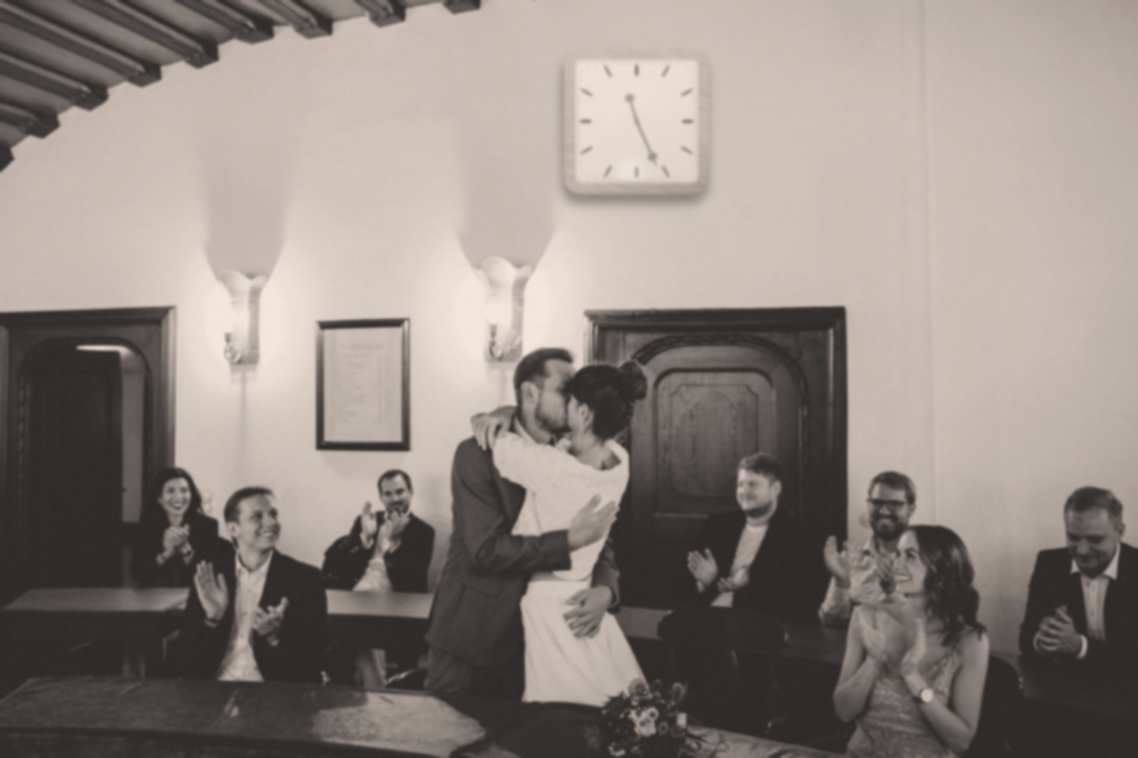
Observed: h=11 m=26
